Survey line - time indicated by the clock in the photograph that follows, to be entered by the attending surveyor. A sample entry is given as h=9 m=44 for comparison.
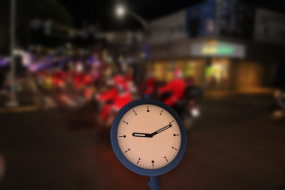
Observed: h=9 m=11
